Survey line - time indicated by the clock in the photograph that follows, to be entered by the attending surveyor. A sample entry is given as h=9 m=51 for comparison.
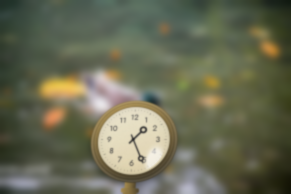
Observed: h=1 m=26
